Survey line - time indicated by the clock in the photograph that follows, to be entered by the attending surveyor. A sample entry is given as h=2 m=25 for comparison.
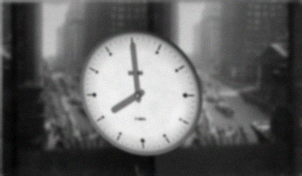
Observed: h=8 m=0
